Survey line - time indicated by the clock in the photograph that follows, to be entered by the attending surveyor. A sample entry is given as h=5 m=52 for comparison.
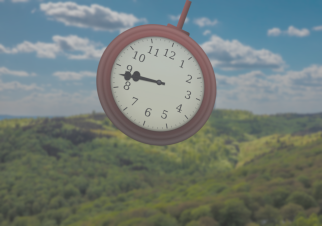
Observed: h=8 m=43
